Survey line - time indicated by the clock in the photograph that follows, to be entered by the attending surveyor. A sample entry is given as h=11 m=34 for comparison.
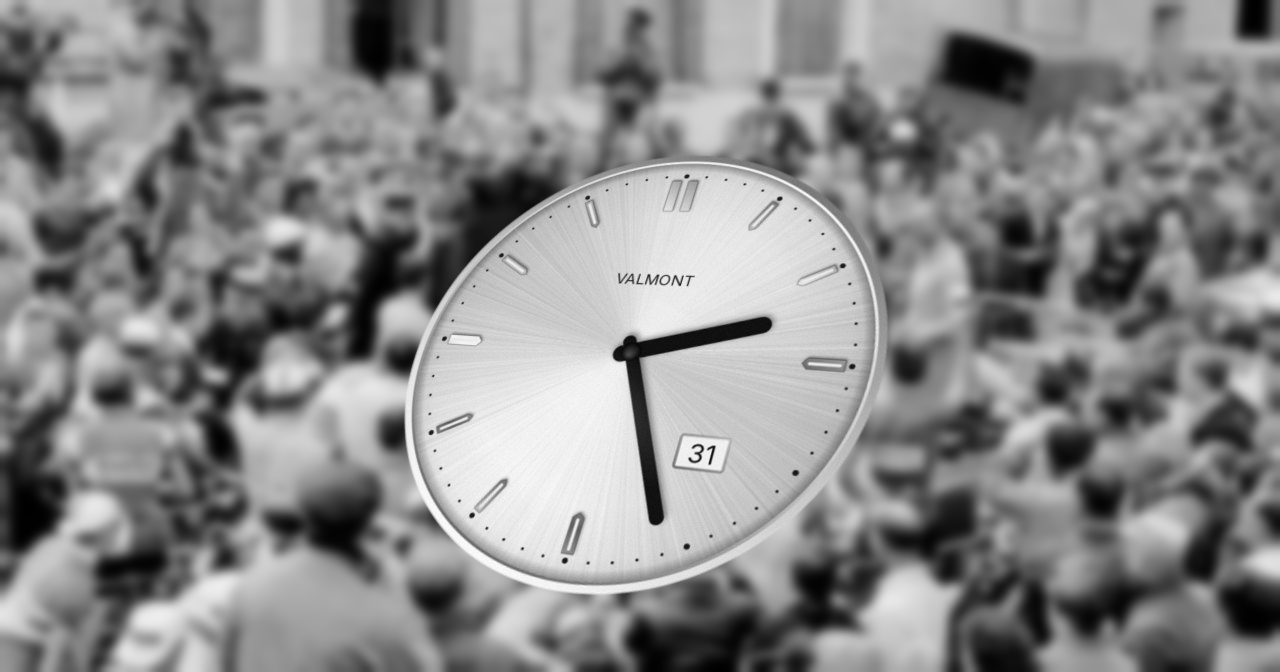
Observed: h=2 m=26
